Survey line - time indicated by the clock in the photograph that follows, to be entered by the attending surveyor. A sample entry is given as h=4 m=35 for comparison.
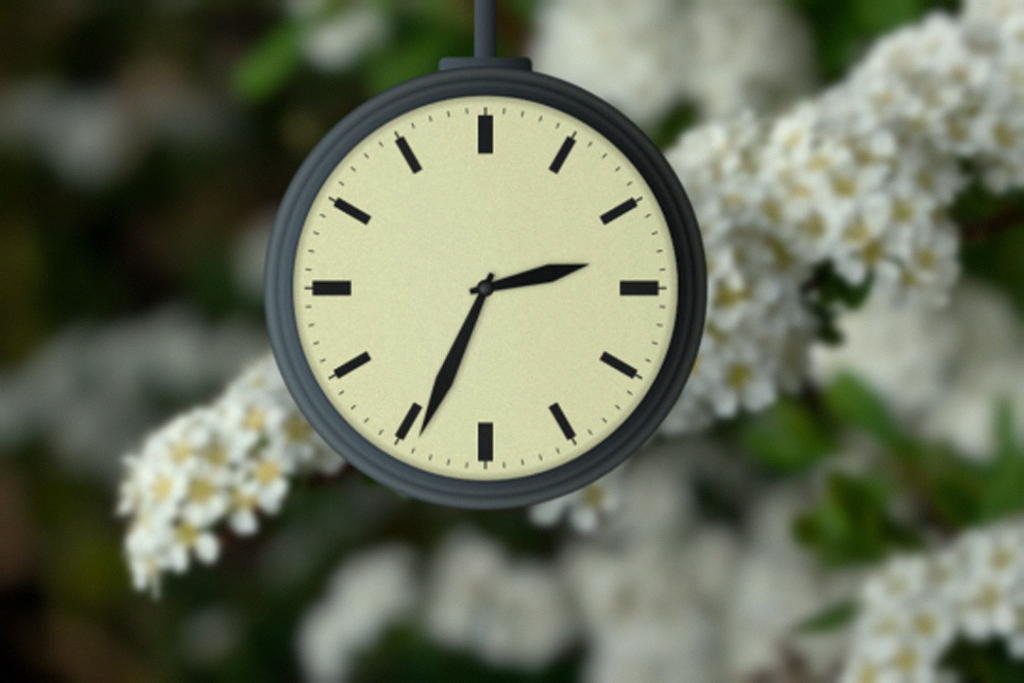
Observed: h=2 m=34
